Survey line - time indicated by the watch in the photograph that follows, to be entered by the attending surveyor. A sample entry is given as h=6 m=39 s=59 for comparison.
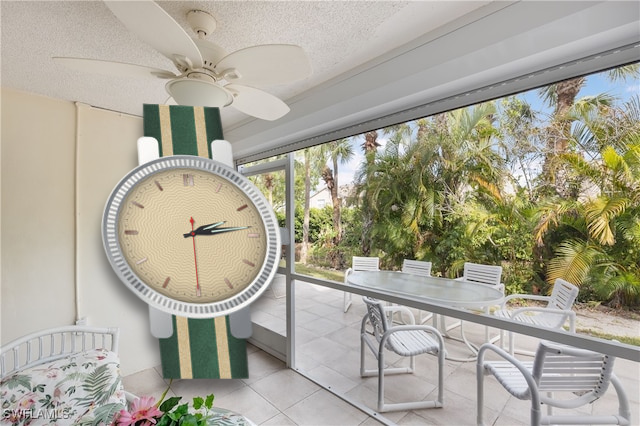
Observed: h=2 m=13 s=30
